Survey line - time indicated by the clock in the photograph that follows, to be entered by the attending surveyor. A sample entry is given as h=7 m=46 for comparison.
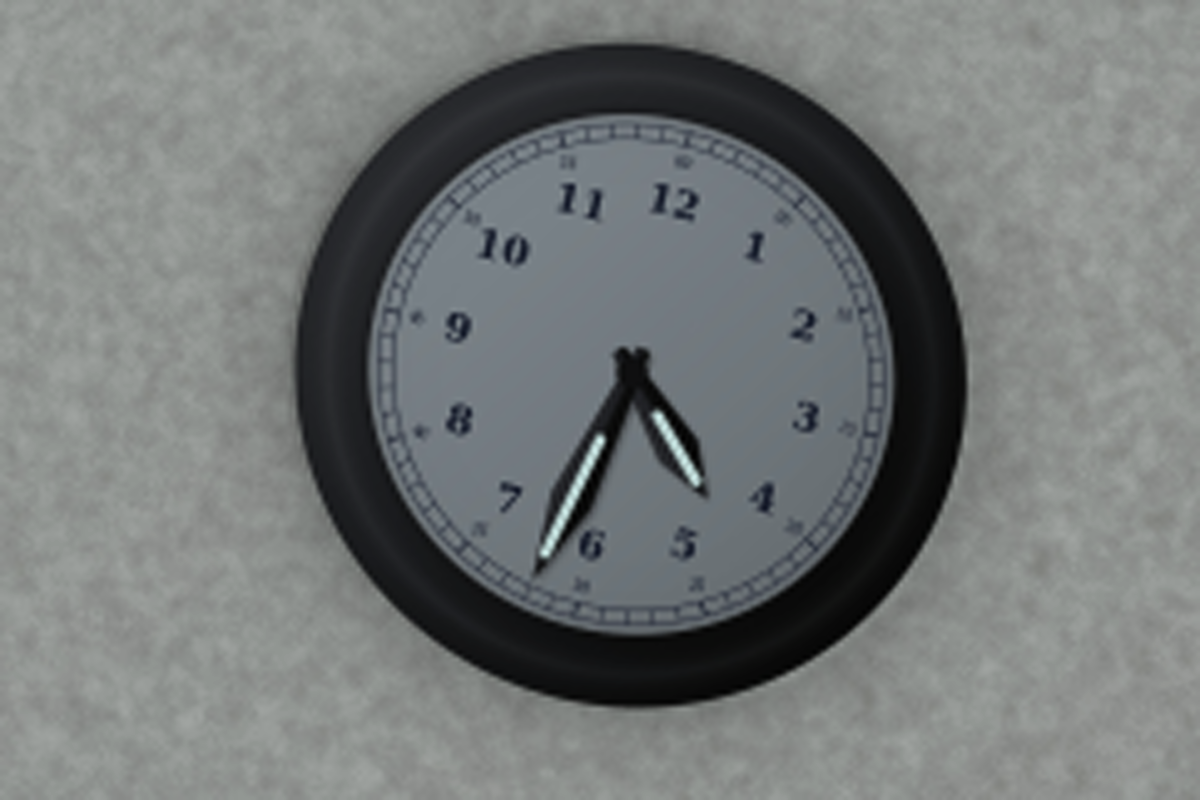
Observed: h=4 m=32
